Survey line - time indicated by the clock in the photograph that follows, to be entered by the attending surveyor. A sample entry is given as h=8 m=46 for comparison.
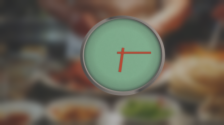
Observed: h=6 m=15
